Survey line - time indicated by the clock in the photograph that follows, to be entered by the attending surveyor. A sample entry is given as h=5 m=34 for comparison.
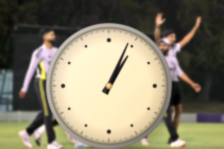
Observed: h=1 m=4
